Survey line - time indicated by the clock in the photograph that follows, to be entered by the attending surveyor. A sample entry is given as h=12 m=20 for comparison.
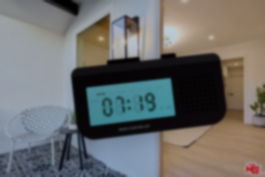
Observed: h=7 m=19
